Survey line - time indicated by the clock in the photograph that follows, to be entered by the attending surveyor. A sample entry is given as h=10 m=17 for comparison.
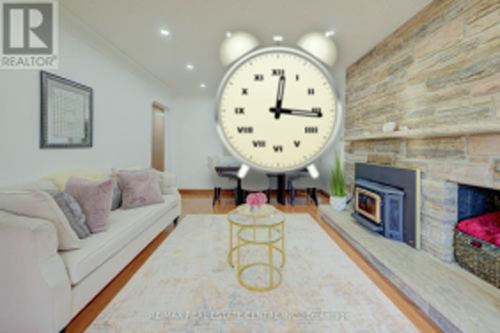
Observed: h=12 m=16
